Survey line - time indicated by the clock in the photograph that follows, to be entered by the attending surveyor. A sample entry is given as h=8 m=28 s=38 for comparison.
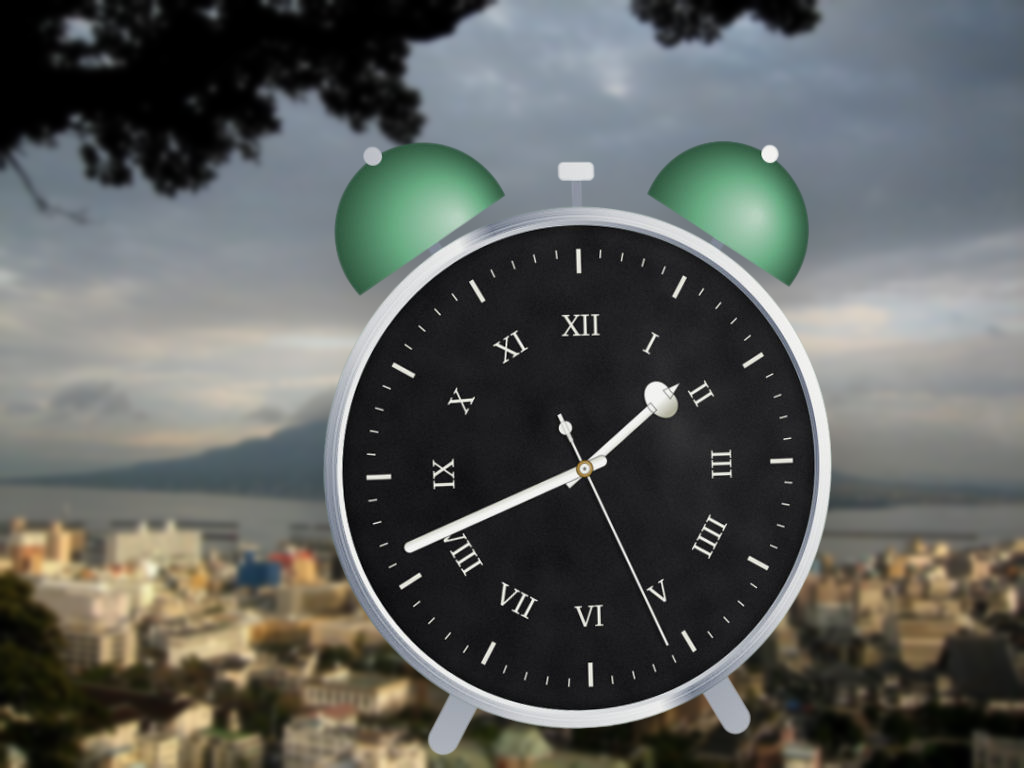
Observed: h=1 m=41 s=26
